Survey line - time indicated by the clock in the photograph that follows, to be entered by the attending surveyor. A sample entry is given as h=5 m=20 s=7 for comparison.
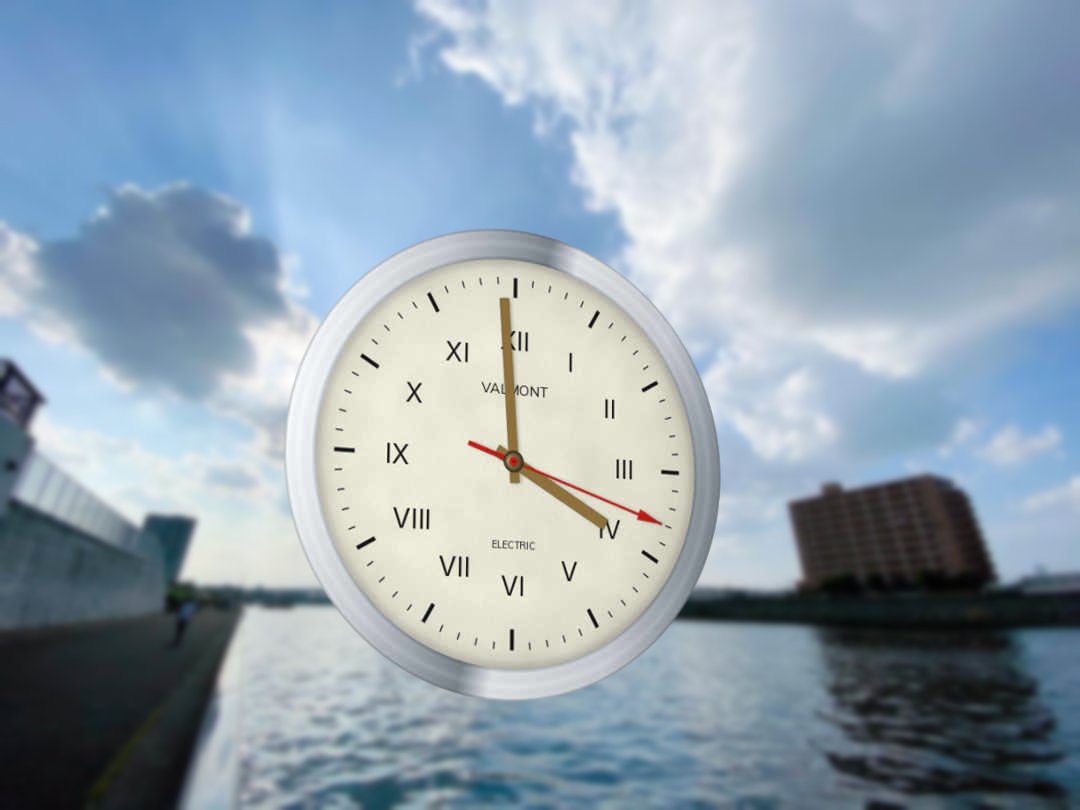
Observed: h=3 m=59 s=18
